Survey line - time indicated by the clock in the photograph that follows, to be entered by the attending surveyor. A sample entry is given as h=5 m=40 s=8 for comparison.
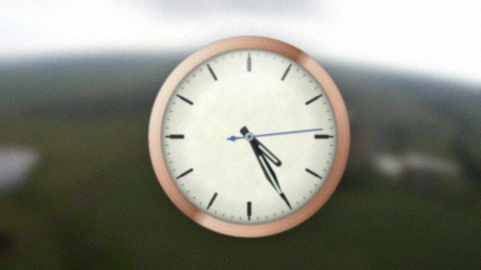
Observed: h=4 m=25 s=14
